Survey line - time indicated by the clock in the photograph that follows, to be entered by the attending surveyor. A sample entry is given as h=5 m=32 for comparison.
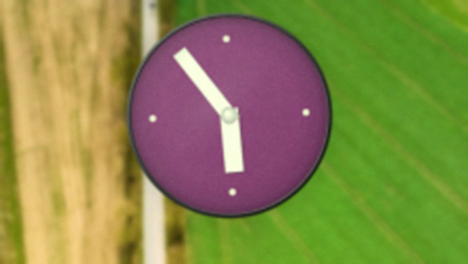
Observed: h=5 m=54
